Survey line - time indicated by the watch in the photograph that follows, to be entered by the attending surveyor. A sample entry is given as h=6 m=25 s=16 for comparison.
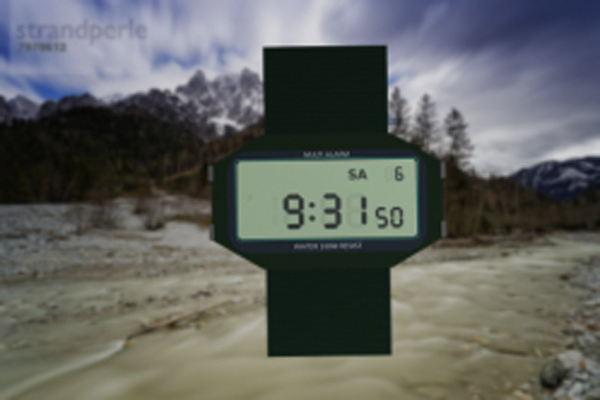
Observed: h=9 m=31 s=50
